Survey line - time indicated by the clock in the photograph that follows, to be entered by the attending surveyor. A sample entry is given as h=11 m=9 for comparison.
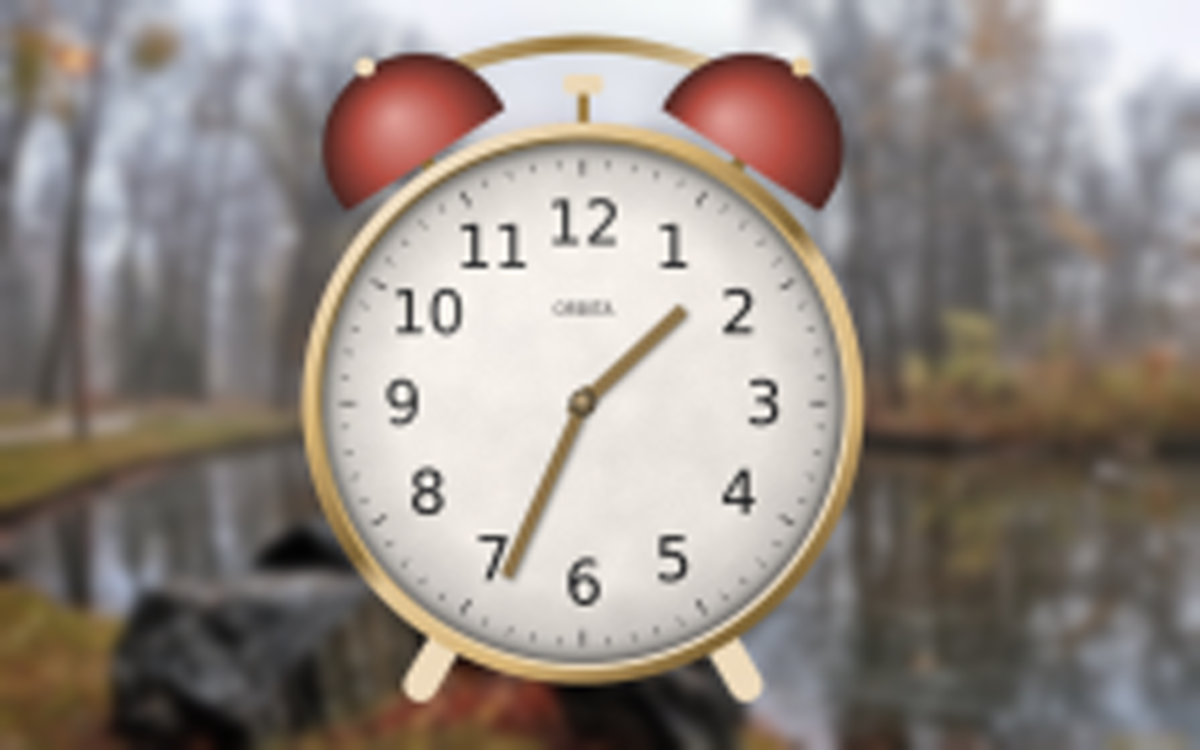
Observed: h=1 m=34
